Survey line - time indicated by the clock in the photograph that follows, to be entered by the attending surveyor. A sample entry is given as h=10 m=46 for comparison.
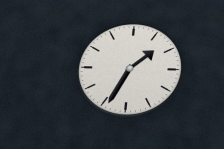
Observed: h=1 m=34
